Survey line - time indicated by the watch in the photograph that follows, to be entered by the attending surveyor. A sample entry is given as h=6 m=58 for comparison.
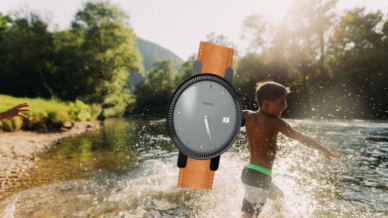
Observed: h=5 m=26
